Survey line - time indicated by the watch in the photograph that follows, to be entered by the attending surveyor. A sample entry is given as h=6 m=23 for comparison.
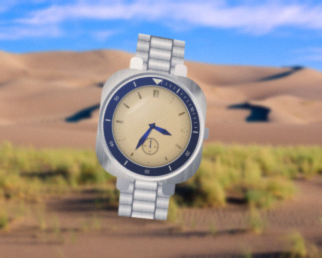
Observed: h=3 m=35
